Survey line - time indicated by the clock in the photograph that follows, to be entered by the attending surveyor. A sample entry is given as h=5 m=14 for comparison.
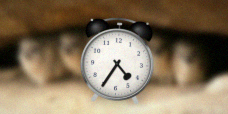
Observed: h=4 m=35
